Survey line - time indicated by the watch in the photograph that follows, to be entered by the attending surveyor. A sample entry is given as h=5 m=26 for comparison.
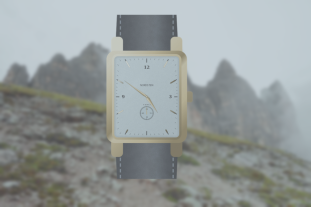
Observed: h=4 m=51
